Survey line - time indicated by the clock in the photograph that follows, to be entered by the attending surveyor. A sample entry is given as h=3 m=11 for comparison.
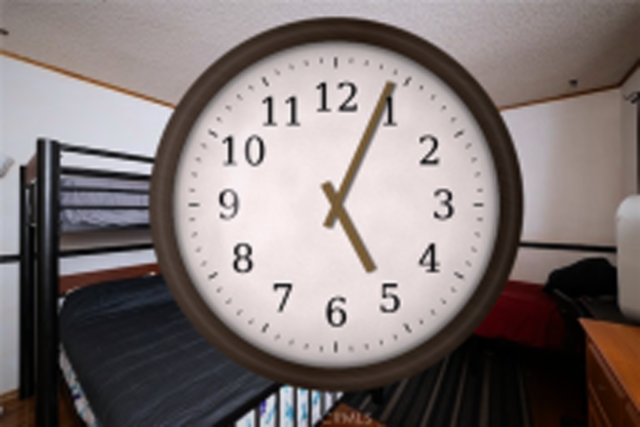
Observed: h=5 m=4
